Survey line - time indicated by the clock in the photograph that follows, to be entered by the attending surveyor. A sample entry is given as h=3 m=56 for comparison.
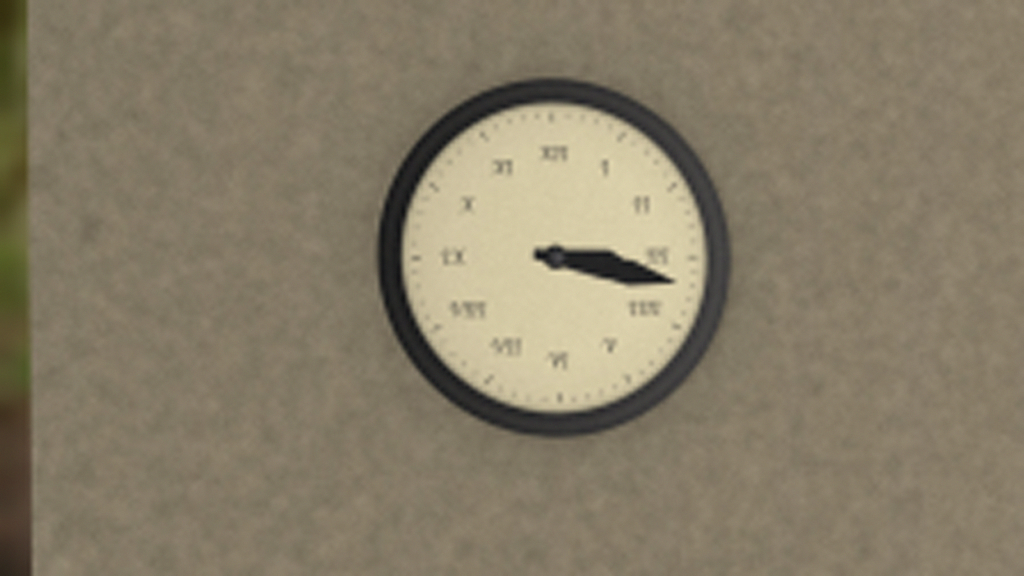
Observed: h=3 m=17
